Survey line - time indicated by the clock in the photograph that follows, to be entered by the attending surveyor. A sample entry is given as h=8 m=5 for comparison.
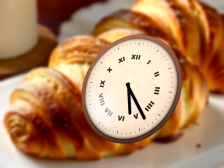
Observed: h=5 m=23
